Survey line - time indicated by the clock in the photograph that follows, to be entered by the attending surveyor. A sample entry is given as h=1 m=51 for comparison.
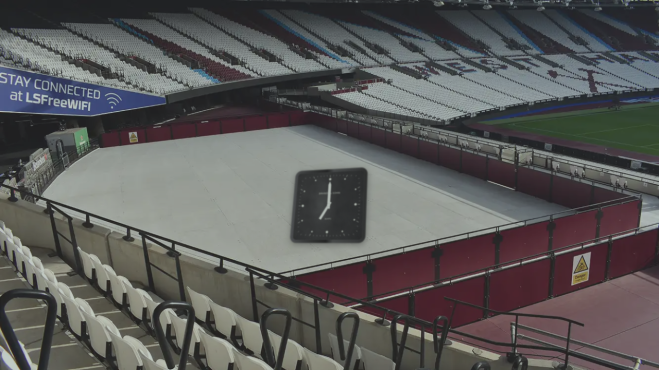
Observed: h=7 m=0
